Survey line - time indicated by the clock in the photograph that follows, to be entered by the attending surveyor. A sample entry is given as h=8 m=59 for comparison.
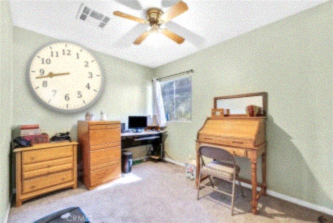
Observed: h=8 m=43
